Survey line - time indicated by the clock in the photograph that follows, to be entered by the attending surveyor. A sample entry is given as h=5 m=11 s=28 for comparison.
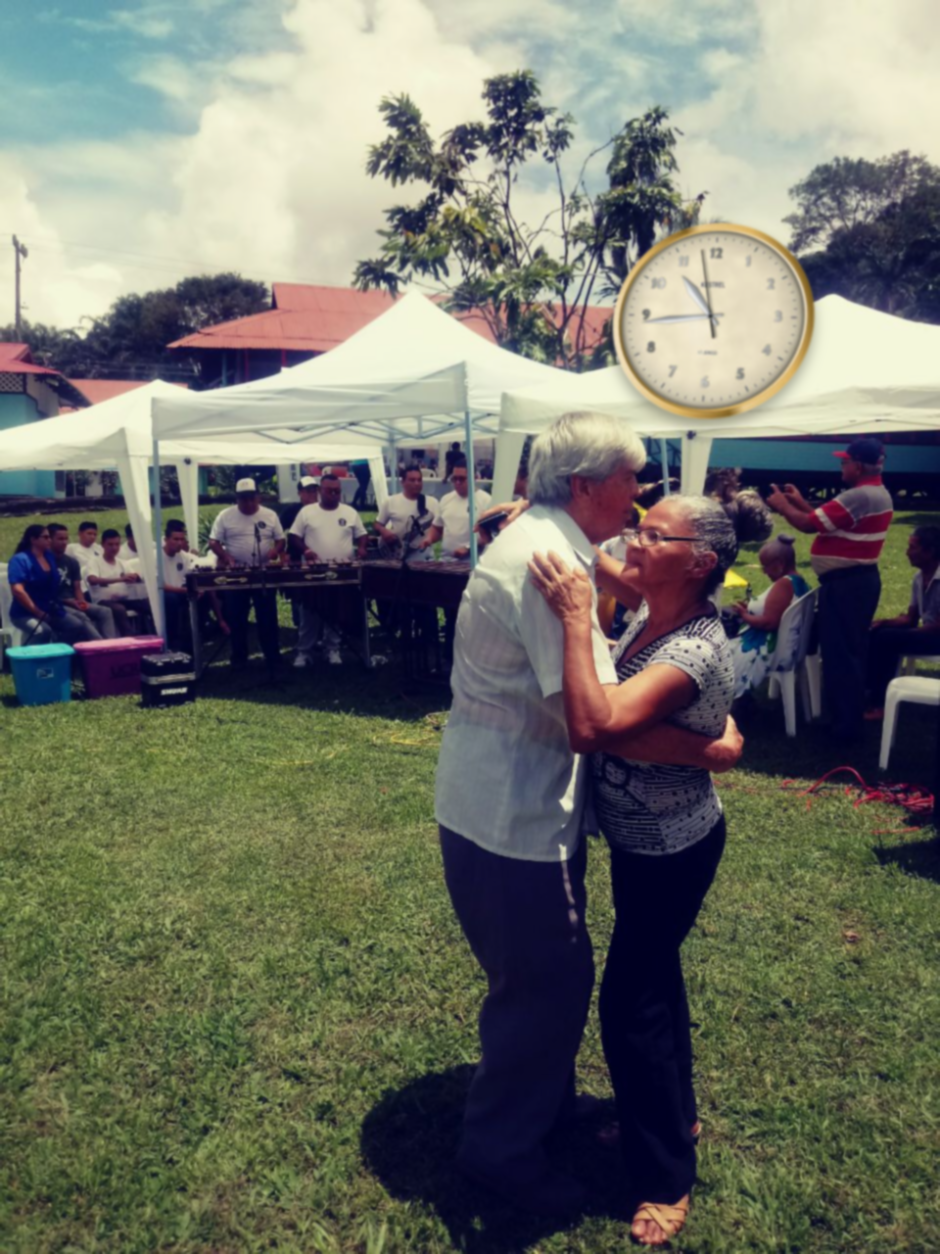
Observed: h=10 m=43 s=58
